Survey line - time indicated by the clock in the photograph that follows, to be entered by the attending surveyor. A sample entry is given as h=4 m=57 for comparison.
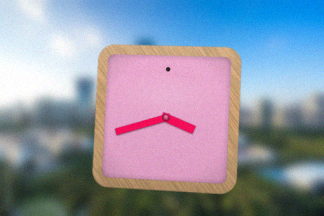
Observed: h=3 m=42
